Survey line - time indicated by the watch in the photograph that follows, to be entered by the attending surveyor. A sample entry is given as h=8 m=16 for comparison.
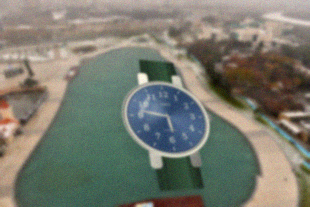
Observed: h=5 m=47
